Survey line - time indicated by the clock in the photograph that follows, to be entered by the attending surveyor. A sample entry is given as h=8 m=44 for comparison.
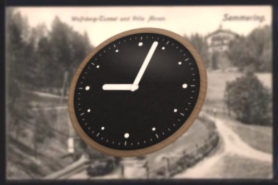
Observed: h=9 m=3
